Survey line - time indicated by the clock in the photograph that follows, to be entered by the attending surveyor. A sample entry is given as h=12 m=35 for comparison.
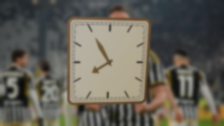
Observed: h=7 m=55
